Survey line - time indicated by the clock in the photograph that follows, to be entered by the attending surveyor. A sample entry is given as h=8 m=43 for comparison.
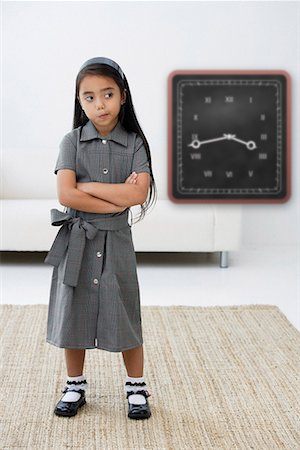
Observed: h=3 m=43
